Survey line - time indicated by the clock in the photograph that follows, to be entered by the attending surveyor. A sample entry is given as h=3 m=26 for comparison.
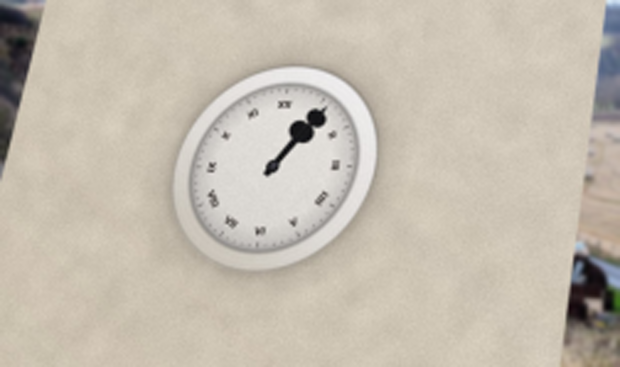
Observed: h=1 m=6
